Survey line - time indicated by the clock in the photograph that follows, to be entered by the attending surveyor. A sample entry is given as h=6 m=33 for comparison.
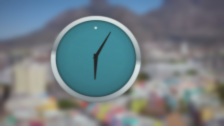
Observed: h=6 m=5
